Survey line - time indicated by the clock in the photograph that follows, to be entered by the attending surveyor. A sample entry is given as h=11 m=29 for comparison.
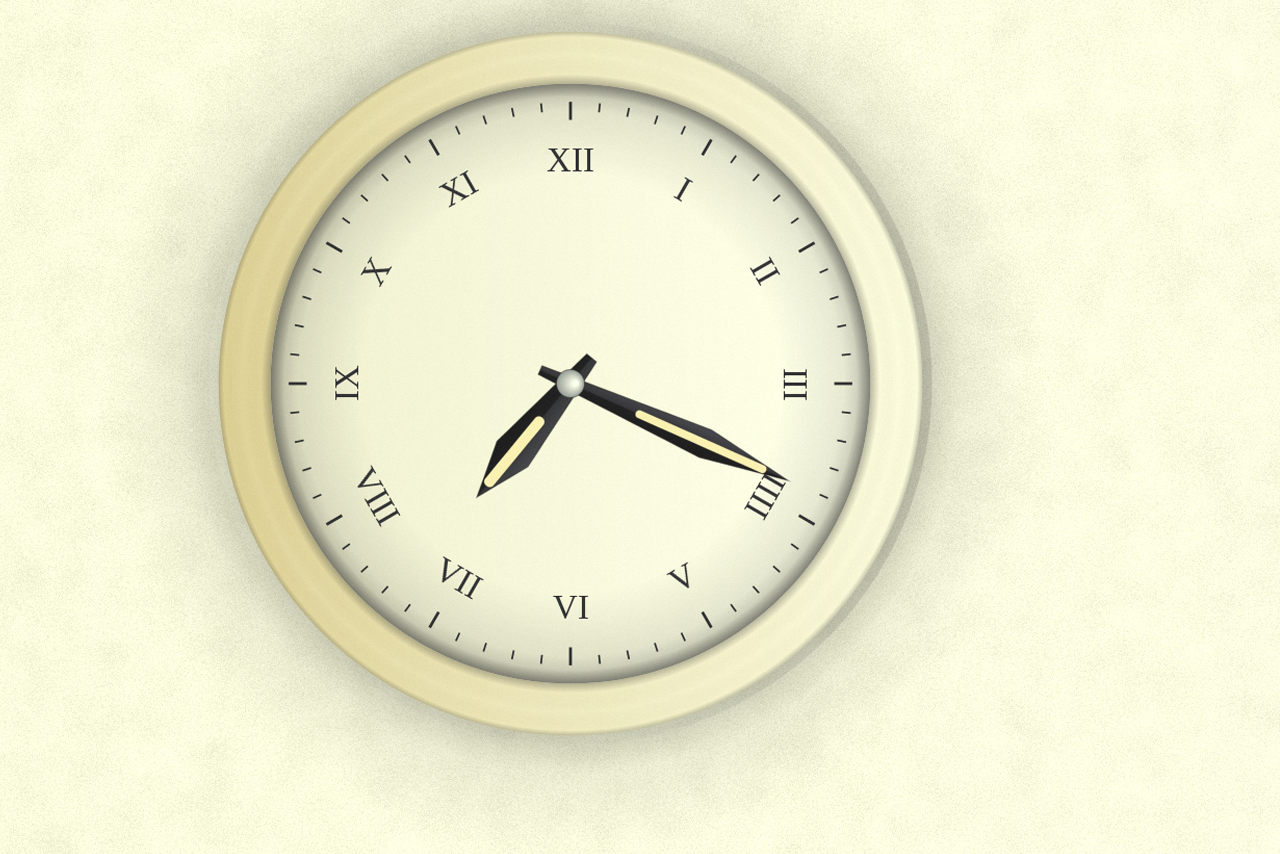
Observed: h=7 m=19
